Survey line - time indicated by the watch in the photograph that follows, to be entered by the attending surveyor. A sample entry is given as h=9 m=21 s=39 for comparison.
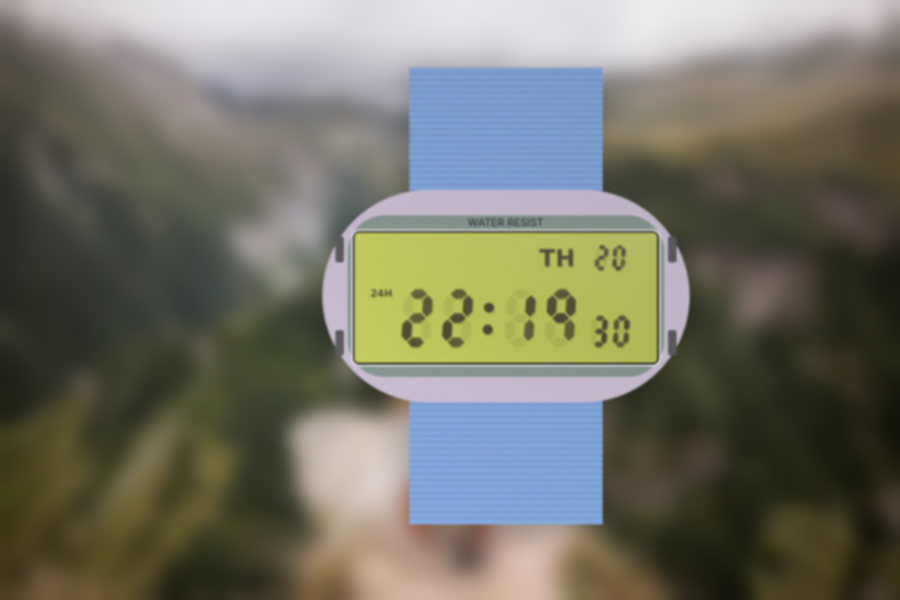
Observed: h=22 m=19 s=30
